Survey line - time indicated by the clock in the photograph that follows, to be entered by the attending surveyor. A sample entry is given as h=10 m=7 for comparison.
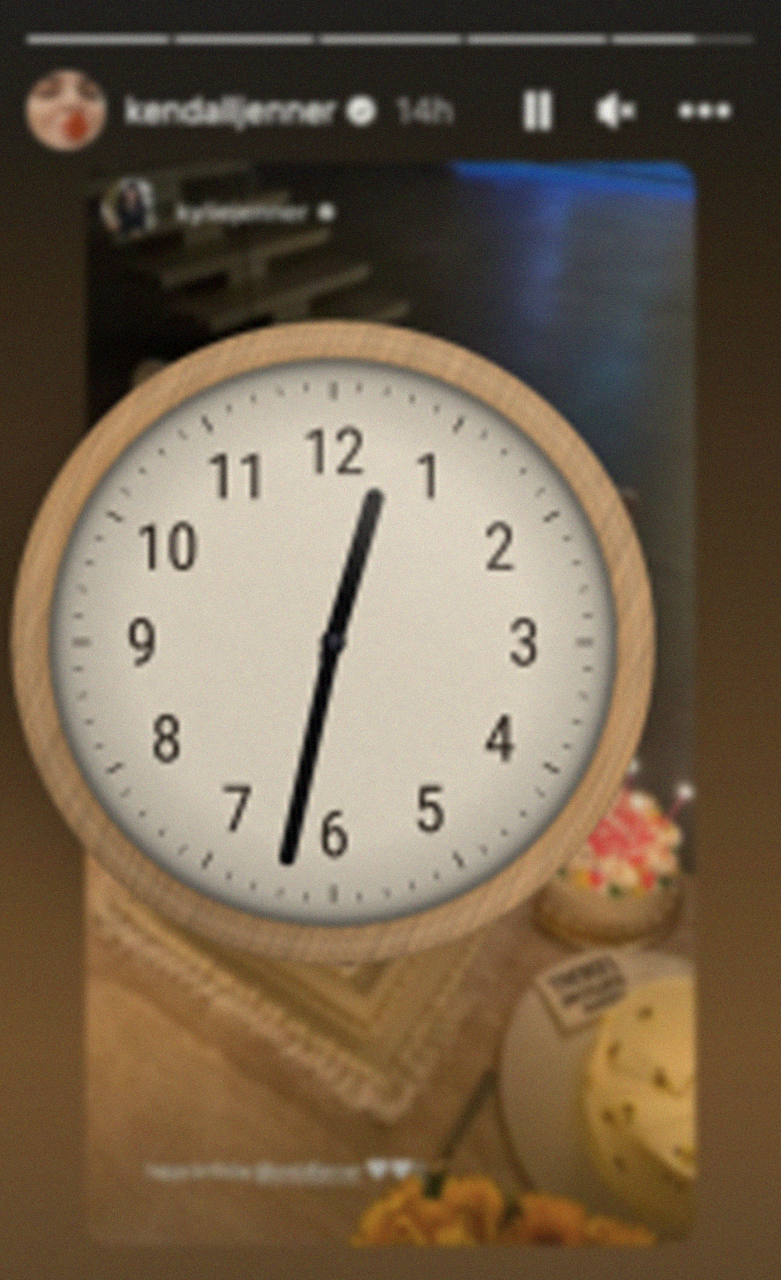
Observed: h=12 m=32
